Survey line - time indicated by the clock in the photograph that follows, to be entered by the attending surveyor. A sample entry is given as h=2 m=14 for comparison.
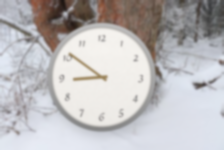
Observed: h=8 m=51
